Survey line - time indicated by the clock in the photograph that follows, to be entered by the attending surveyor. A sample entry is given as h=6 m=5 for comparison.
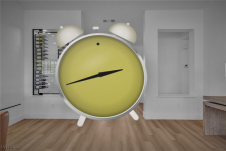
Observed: h=2 m=43
